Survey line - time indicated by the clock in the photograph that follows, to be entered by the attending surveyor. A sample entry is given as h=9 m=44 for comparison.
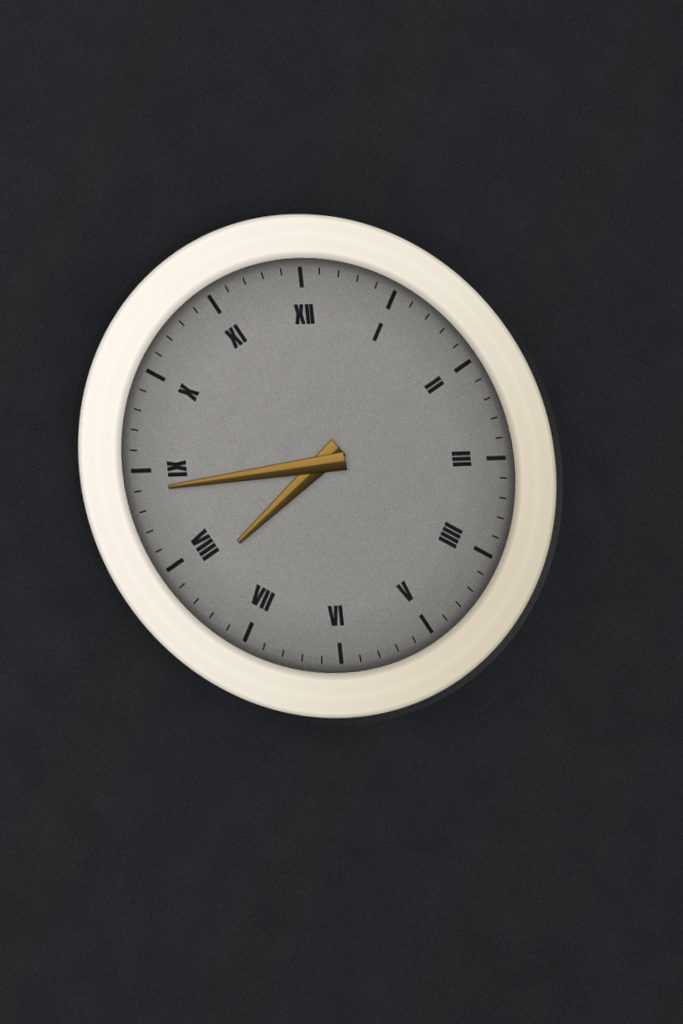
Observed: h=7 m=44
